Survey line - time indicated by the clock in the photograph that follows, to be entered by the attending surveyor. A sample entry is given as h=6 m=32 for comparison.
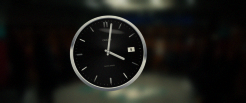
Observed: h=4 m=2
